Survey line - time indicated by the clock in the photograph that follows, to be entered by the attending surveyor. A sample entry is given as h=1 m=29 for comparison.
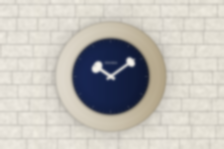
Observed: h=10 m=9
